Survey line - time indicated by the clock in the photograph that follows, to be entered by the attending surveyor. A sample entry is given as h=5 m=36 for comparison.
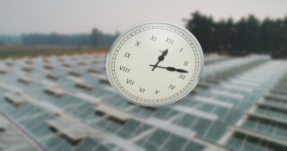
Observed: h=12 m=13
